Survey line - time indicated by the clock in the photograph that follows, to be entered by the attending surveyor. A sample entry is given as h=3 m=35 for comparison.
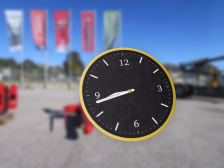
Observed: h=8 m=43
